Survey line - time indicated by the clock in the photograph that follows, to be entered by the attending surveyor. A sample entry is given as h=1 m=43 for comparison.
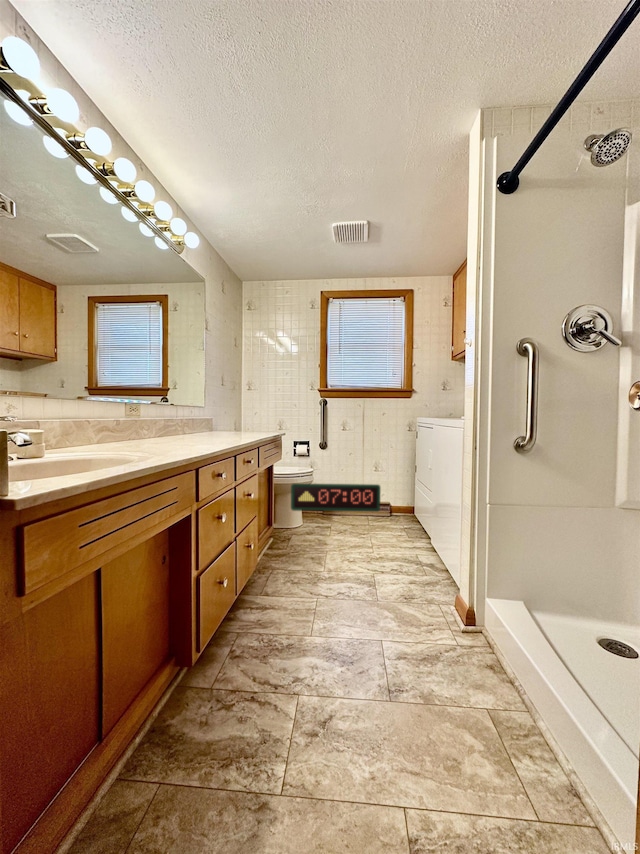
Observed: h=7 m=0
